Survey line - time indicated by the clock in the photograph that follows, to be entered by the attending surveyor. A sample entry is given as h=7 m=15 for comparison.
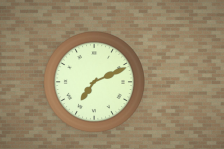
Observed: h=7 m=11
